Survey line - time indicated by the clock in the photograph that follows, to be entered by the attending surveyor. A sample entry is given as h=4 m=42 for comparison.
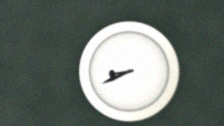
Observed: h=8 m=41
